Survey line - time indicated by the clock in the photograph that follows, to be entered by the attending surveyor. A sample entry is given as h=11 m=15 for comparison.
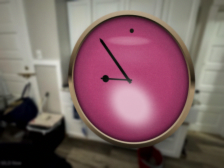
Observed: h=8 m=53
